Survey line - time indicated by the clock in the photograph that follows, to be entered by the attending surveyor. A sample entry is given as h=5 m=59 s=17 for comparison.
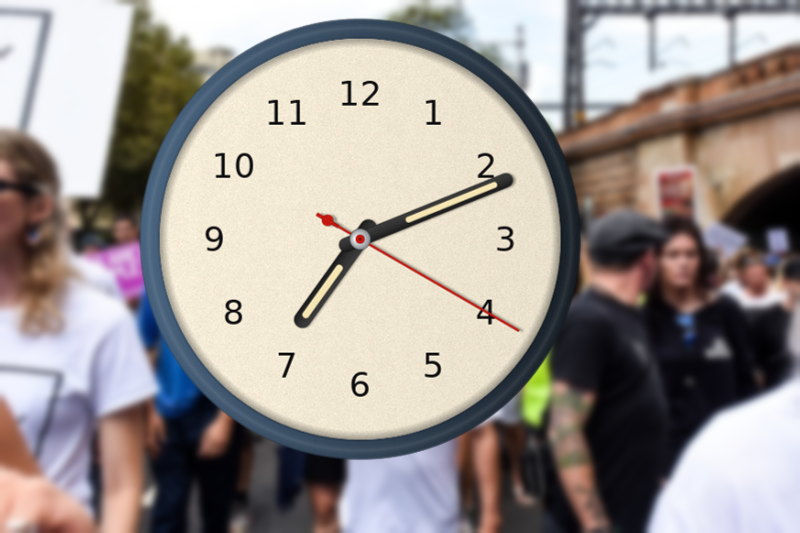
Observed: h=7 m=11 s=20
